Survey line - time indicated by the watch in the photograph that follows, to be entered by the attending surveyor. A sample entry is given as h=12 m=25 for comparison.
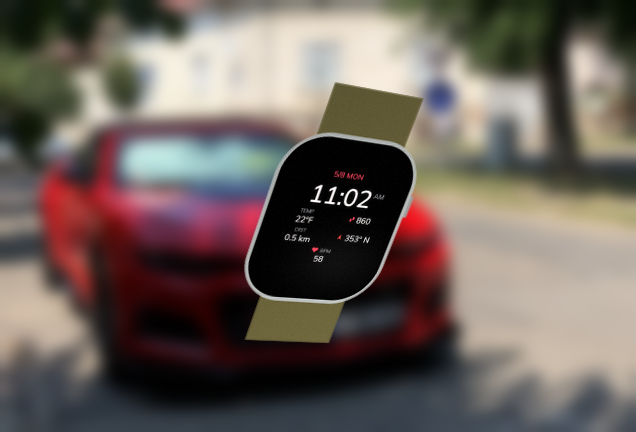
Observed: h=11 m=2
